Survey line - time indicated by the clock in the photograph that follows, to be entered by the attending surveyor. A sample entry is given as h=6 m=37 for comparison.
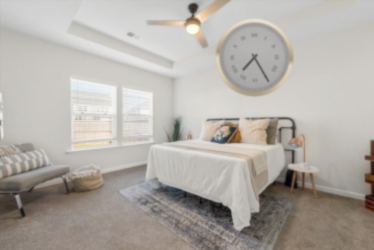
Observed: h=7 m=25
